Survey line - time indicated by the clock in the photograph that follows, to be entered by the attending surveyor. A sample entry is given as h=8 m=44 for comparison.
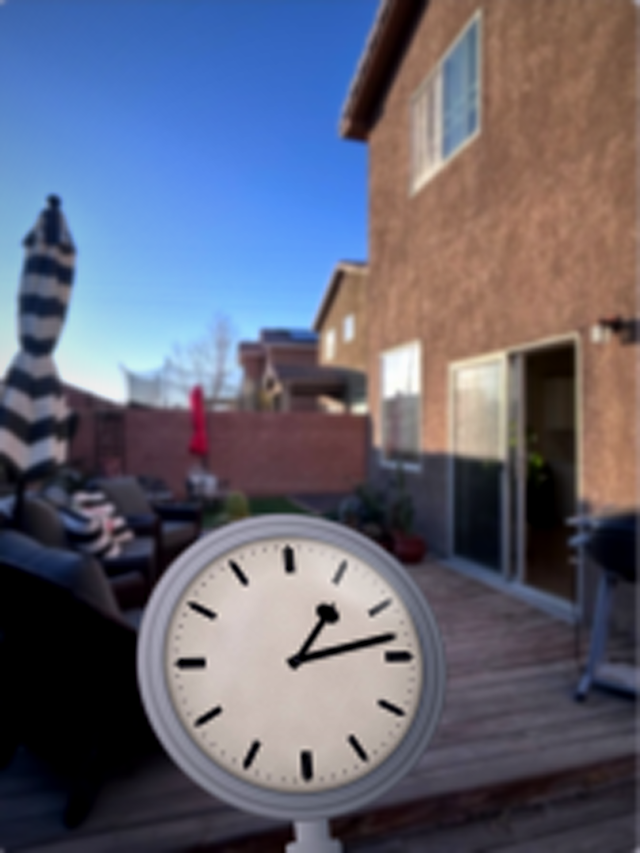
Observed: h=1 m=13
